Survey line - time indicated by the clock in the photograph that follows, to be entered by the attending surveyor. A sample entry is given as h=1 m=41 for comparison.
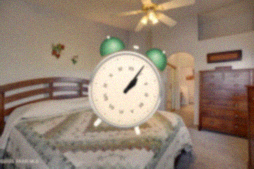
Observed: h=1 m=4
